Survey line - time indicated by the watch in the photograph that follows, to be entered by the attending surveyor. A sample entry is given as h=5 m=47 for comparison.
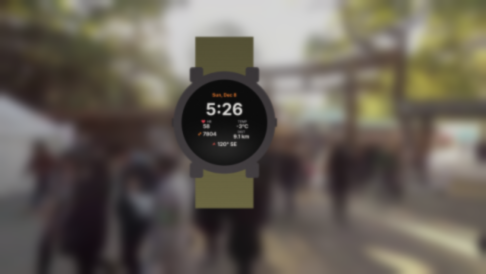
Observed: h=5 m=26
